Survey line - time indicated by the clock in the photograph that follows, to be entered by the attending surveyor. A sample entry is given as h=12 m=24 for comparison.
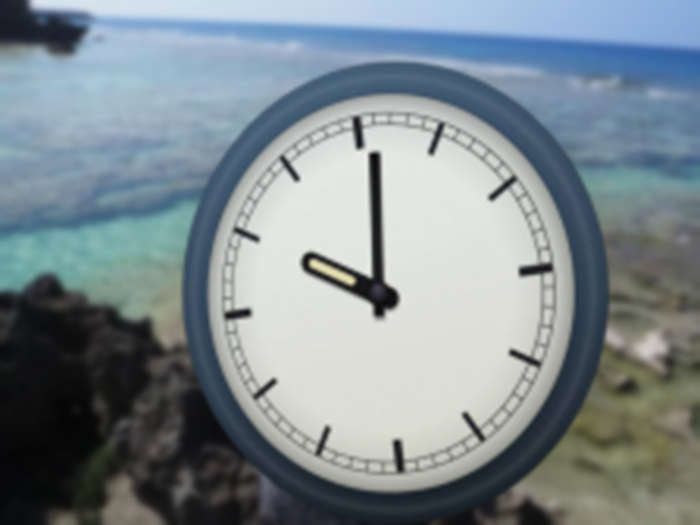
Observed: h=10 m=1
